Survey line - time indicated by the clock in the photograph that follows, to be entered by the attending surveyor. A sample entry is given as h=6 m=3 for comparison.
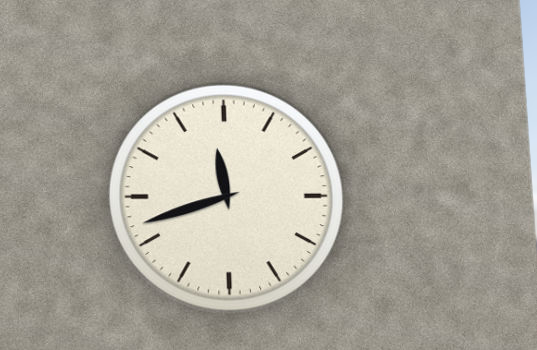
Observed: h=11 m=42
